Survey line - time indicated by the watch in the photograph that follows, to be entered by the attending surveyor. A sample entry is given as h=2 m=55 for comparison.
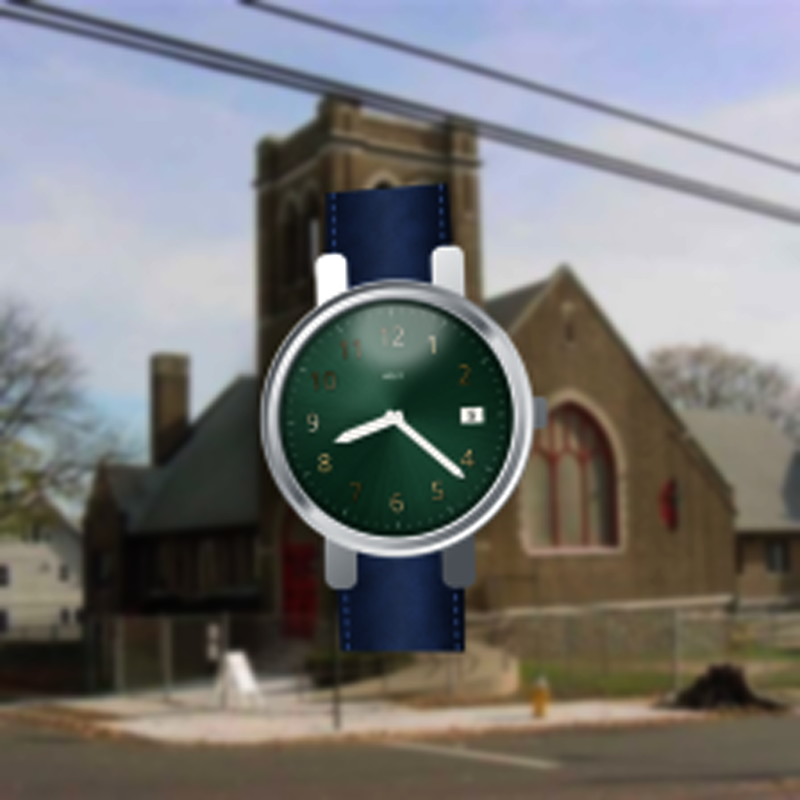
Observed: h=8 m=22
